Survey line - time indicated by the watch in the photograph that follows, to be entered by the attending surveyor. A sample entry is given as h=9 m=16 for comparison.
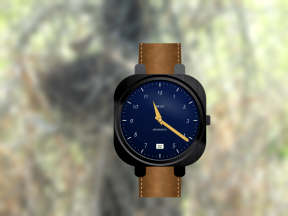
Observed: h=11 m=21
